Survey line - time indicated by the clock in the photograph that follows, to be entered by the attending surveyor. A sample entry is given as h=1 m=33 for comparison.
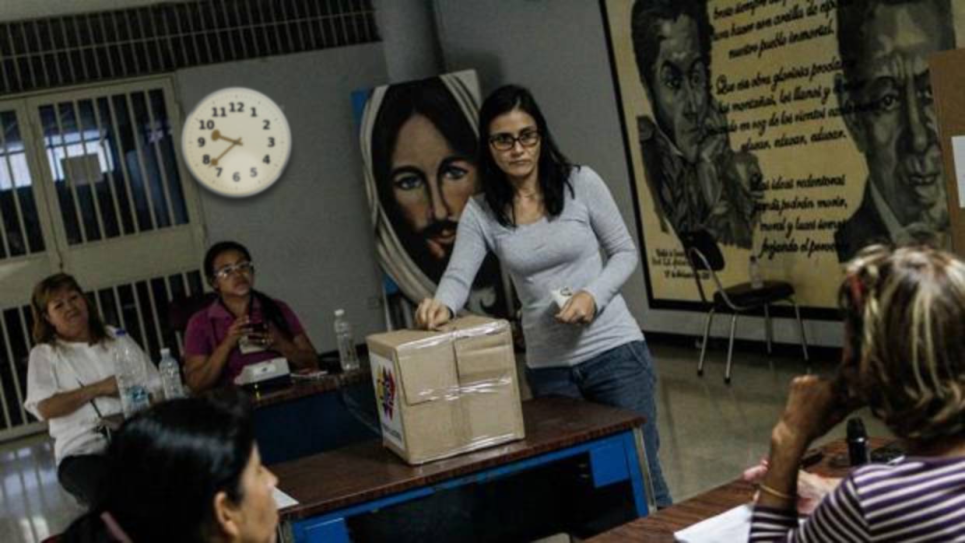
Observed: h=9 m=38
